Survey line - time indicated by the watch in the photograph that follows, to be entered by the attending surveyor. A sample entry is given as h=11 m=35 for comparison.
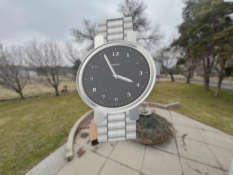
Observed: h=3 m=56
